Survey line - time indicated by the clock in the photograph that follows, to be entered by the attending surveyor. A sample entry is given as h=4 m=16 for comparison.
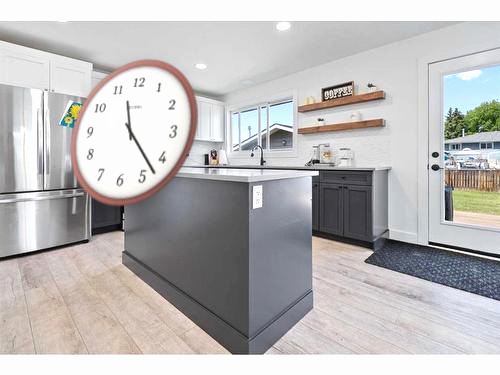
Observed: h=11 m=23
